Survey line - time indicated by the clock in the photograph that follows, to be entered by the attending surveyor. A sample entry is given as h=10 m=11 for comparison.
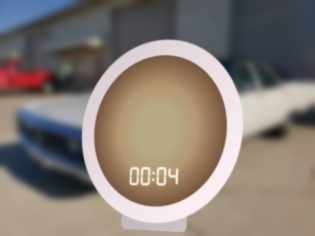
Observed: h=0 m=4
